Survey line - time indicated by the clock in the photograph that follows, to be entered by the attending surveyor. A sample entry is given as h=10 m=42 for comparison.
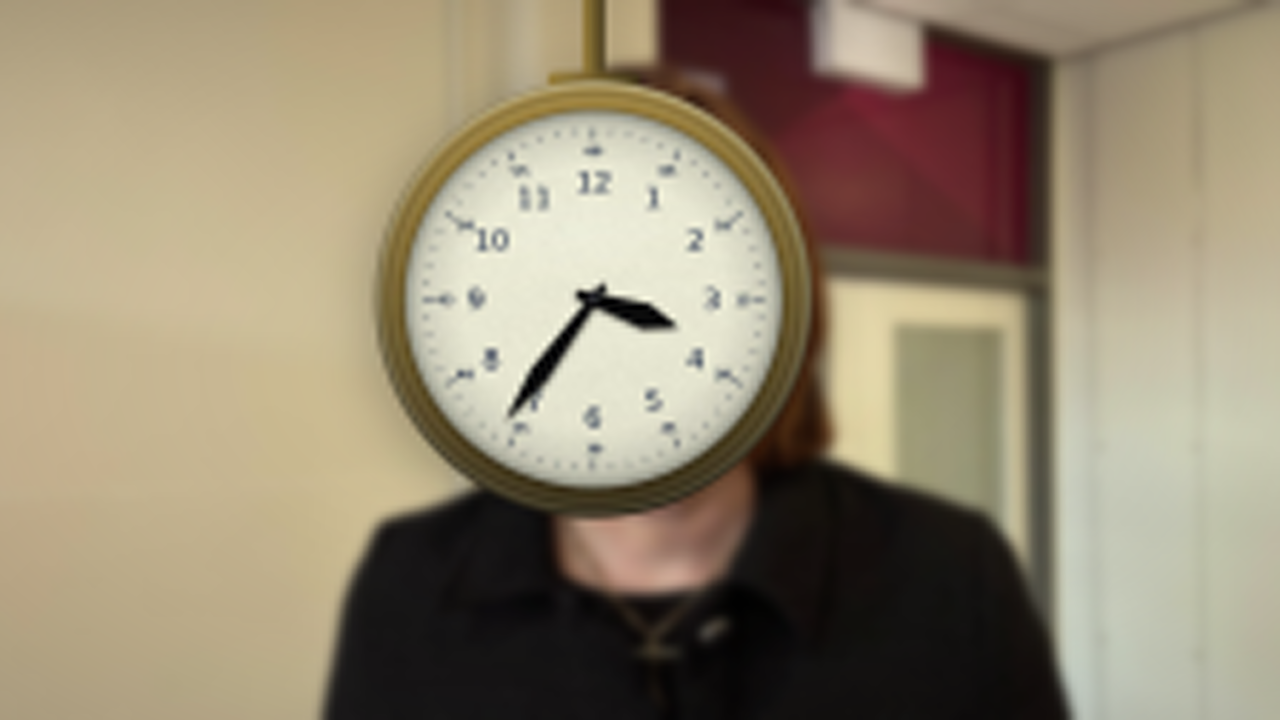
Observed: h=3 m=36
